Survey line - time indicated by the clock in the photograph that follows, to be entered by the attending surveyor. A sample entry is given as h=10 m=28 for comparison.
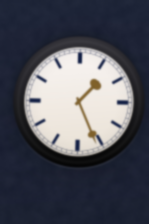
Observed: h=1 m=26
